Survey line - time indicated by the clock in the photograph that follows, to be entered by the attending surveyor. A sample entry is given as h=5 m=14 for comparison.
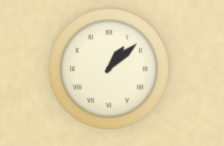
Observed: h=1 m=8
